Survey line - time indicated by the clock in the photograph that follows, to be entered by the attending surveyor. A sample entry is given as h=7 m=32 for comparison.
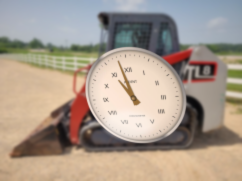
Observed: h=10 m=58
